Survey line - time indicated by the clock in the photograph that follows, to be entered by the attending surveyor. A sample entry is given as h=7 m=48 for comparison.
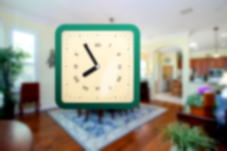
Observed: h=7 m=55
